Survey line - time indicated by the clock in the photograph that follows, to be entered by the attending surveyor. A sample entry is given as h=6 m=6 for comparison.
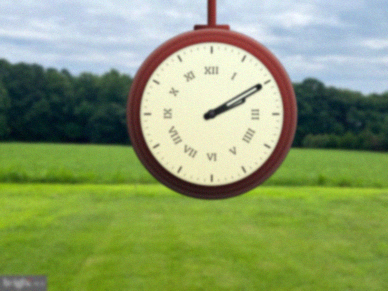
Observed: h=2 m=10
